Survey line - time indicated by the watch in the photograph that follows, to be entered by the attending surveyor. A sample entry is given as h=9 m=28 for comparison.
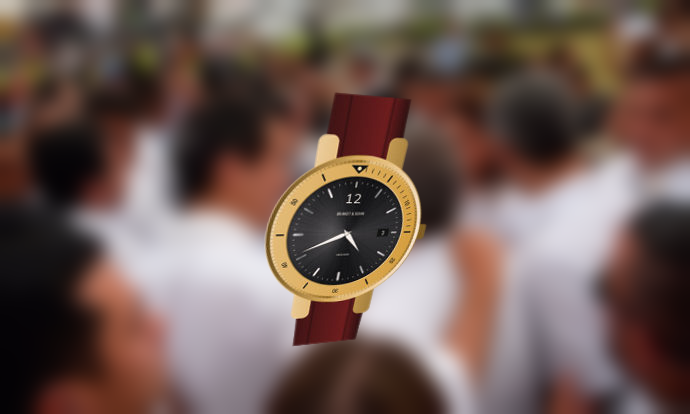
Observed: h=4 m=41
